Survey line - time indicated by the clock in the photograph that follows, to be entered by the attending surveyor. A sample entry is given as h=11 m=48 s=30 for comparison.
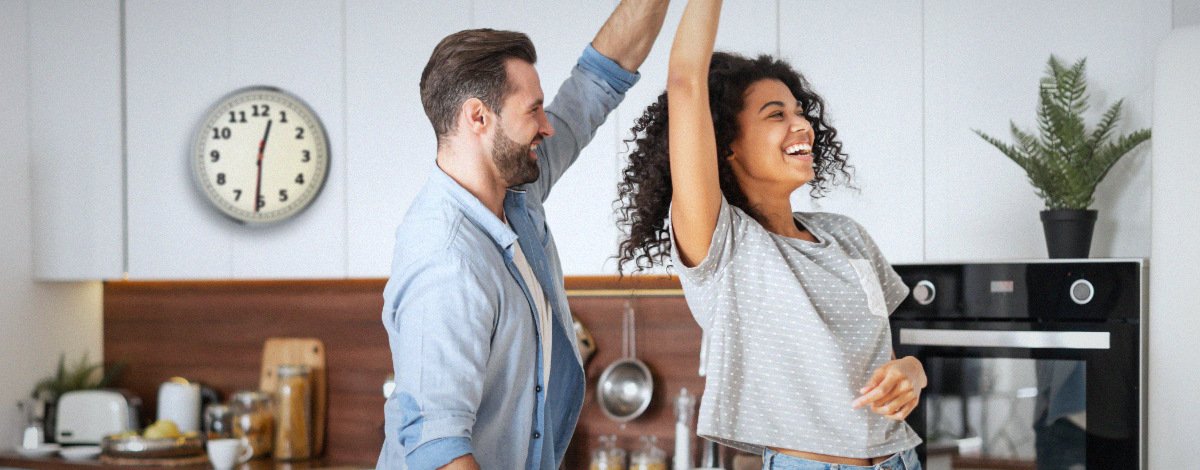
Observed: h=12 m=30 s=31
